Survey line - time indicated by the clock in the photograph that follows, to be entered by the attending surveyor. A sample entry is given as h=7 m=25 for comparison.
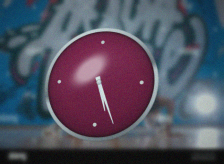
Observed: h=5 m=26
